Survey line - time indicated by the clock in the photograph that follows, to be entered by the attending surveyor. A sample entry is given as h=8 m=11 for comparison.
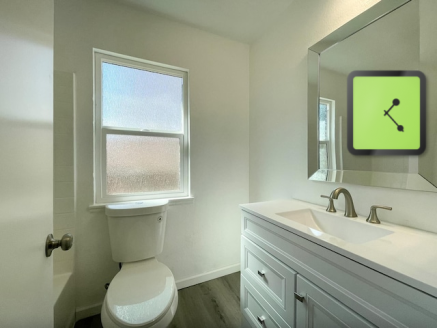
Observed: h=1 m=23
